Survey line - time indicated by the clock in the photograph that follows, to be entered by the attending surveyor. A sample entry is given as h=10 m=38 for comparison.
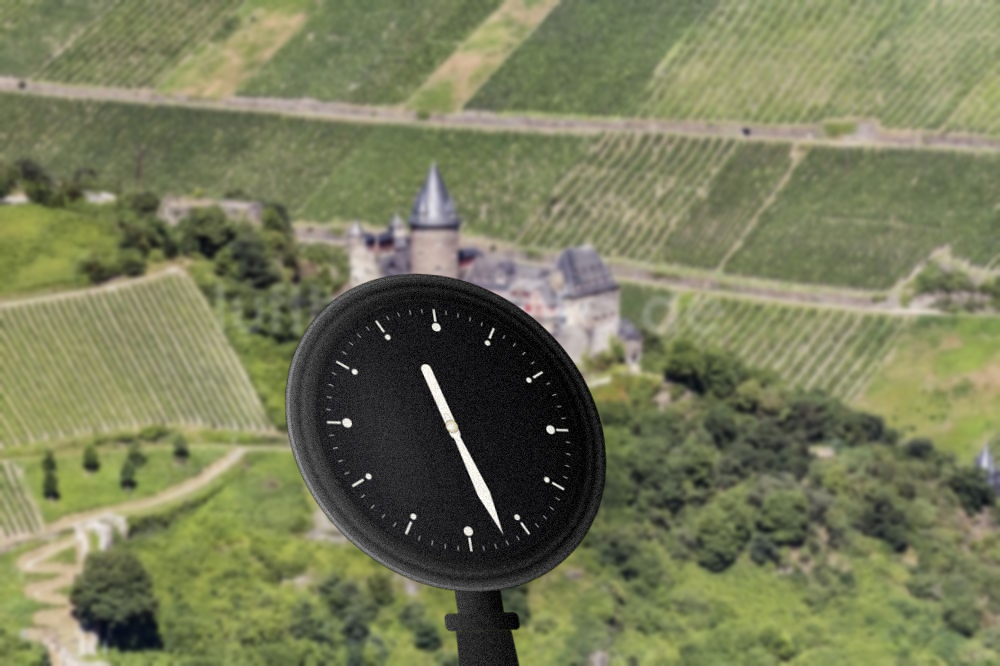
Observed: h=11 m=27
